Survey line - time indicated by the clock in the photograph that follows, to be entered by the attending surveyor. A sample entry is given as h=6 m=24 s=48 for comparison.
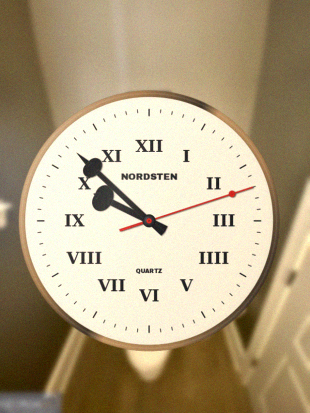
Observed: h=9 m=52 s=12
